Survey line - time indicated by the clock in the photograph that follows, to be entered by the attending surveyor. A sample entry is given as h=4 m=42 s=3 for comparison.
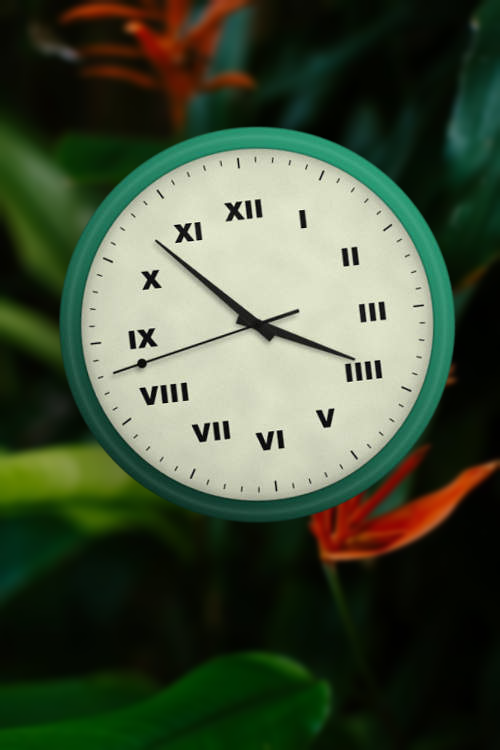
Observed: h=3 m=52 s=43
